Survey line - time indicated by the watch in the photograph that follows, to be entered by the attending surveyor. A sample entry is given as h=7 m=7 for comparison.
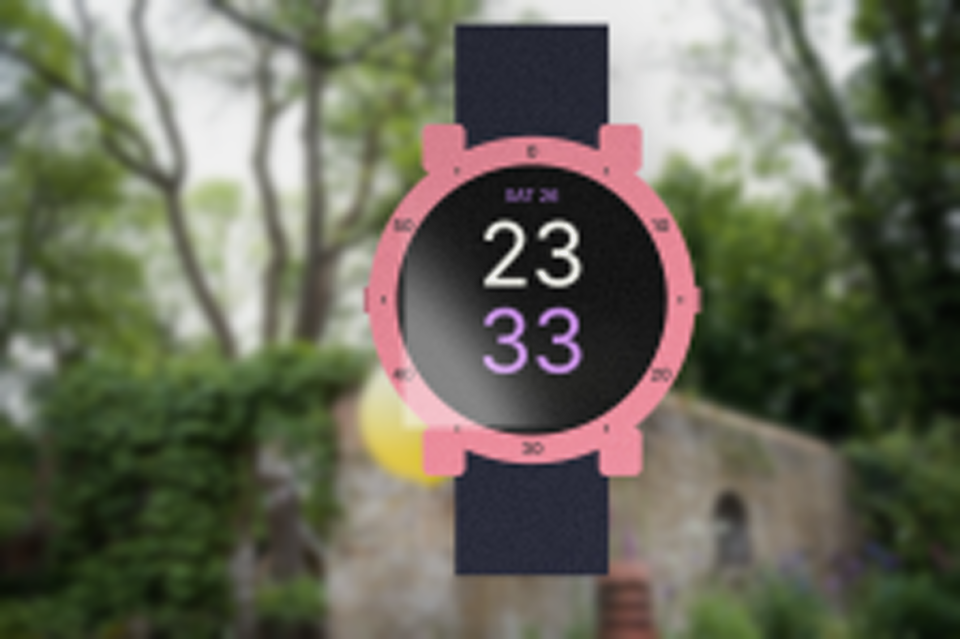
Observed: h=23 m=33
